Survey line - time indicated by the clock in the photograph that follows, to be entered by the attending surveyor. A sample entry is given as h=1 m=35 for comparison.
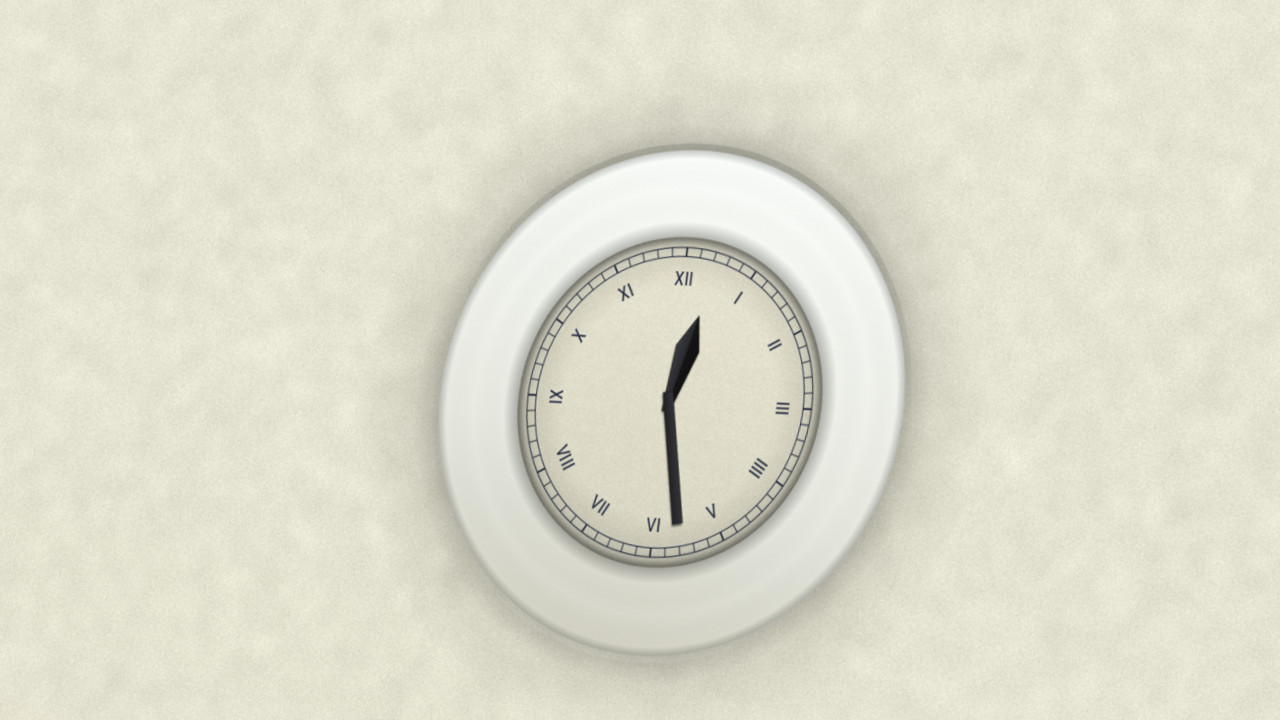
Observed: h=12 m=28
